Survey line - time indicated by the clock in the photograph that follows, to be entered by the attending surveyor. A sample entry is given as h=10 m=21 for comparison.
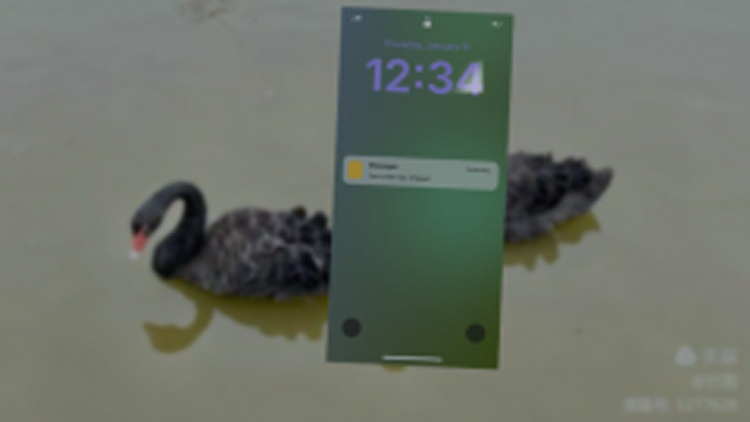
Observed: h=12 m=34
